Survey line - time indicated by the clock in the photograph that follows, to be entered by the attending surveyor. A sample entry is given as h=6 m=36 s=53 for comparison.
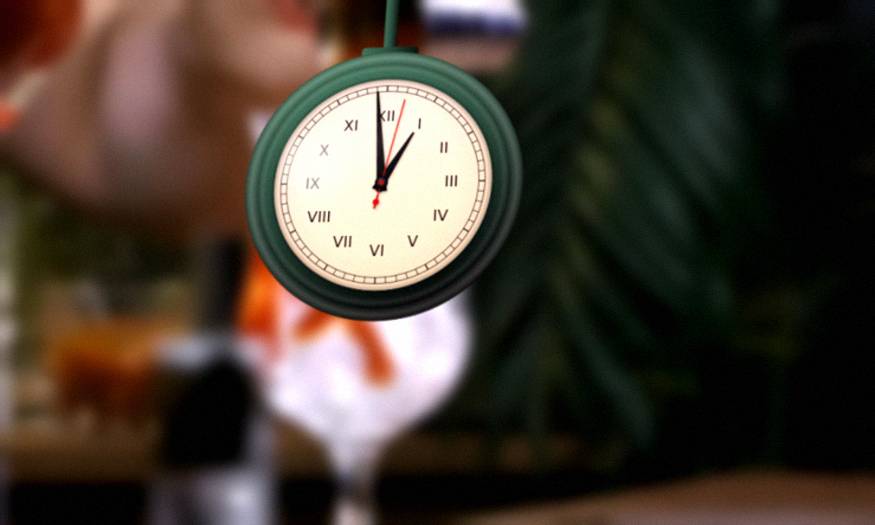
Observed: h=12 m=59 s=2
